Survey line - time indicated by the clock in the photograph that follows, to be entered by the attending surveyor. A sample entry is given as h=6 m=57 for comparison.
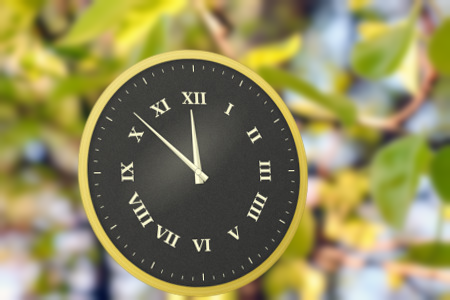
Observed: h=11 m=52
